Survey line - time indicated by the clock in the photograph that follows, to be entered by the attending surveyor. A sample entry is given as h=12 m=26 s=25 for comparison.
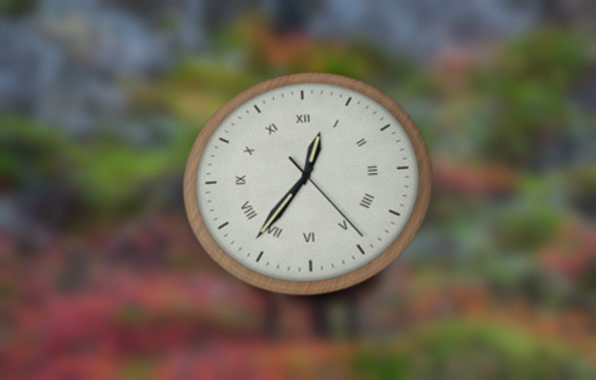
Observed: h=12 m=36 s=24
